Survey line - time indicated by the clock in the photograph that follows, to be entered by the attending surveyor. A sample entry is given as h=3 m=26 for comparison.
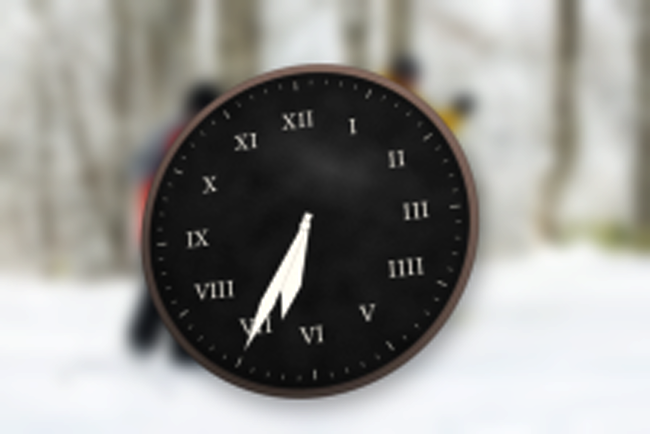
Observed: h=6 m=35
